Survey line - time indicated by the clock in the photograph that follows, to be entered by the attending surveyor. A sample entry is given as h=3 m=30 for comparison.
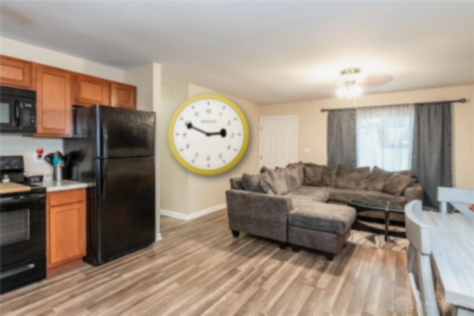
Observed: h=2 m=49
